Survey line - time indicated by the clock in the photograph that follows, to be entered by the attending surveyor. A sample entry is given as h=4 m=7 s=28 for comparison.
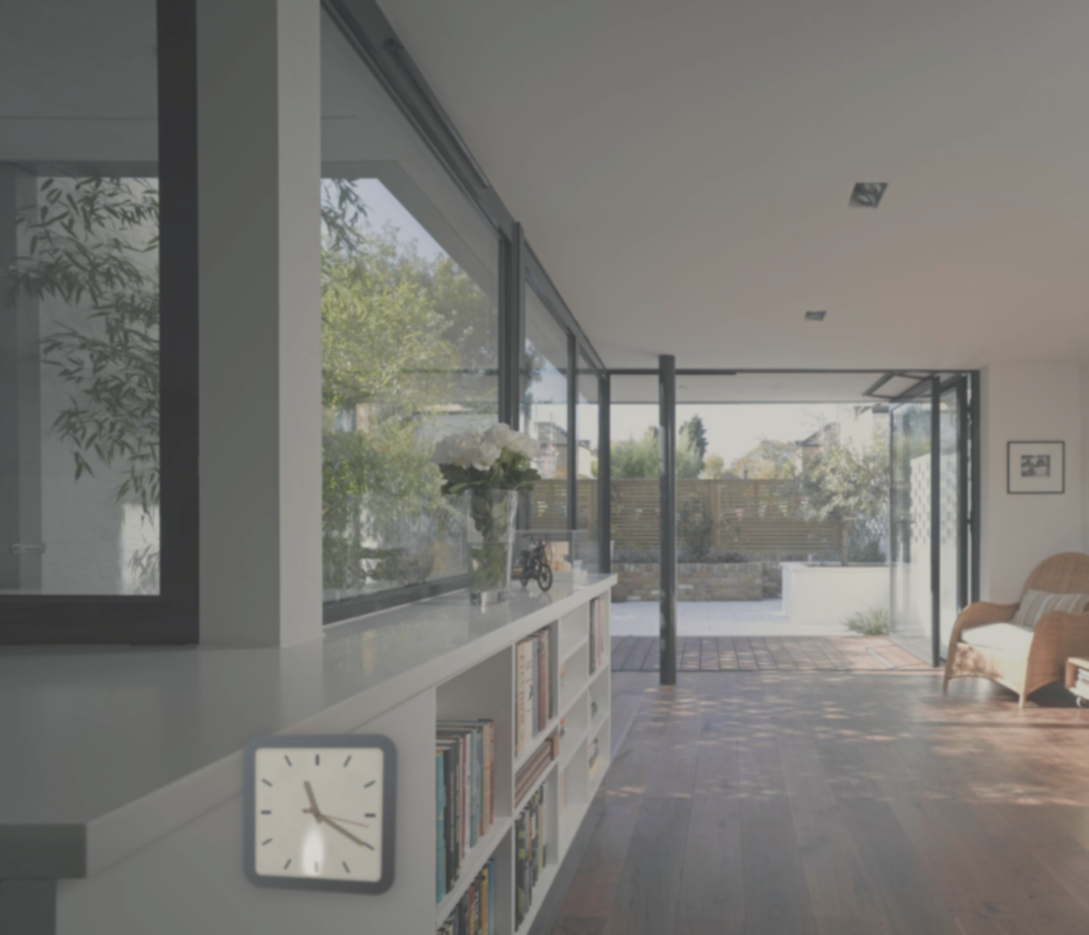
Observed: h=11 m=20 s=17
